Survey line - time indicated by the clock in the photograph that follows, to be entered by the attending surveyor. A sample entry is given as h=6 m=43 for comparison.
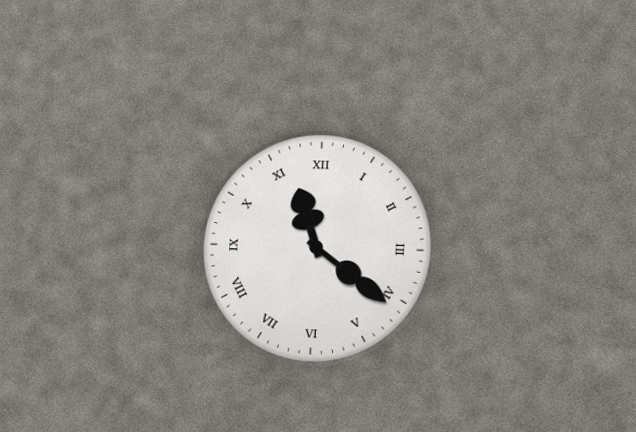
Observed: h=11 m=21
